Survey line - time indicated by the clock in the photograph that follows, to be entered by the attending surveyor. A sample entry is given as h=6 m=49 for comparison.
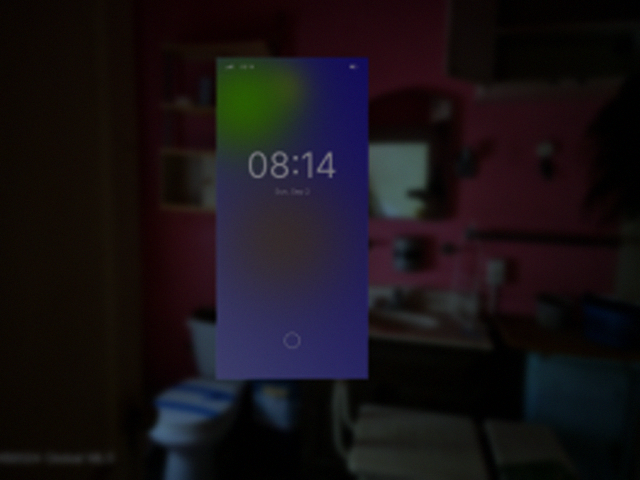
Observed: h=8 m=14
